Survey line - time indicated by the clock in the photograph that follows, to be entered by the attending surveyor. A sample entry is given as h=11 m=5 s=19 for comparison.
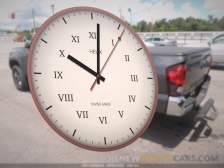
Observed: h=10 m=1 s=6
